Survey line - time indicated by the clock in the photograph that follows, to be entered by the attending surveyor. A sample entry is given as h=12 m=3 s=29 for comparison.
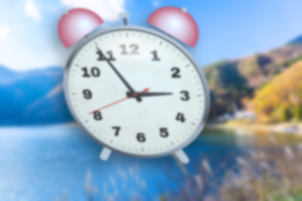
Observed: h=2 m=54 s=41
